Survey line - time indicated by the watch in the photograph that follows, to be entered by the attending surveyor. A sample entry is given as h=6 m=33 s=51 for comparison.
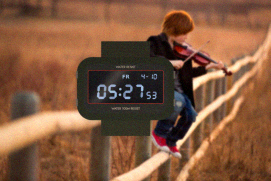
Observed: h=5 m=27 s=53
